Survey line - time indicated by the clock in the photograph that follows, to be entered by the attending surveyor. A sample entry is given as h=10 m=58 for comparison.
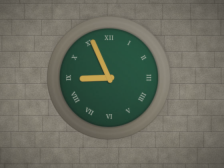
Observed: h=8 m=56
